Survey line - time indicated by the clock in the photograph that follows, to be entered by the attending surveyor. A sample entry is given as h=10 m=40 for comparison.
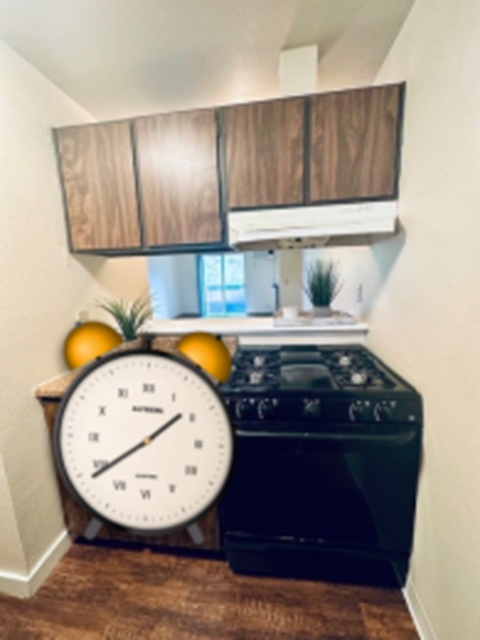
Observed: h=1 m=39
